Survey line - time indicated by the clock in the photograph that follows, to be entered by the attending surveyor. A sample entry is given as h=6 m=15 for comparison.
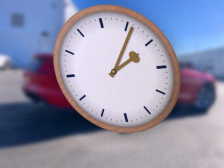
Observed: h=2 m=6
